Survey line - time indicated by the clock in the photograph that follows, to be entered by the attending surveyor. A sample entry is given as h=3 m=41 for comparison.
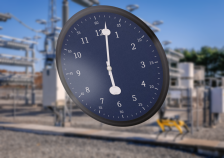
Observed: h=6 m=2
